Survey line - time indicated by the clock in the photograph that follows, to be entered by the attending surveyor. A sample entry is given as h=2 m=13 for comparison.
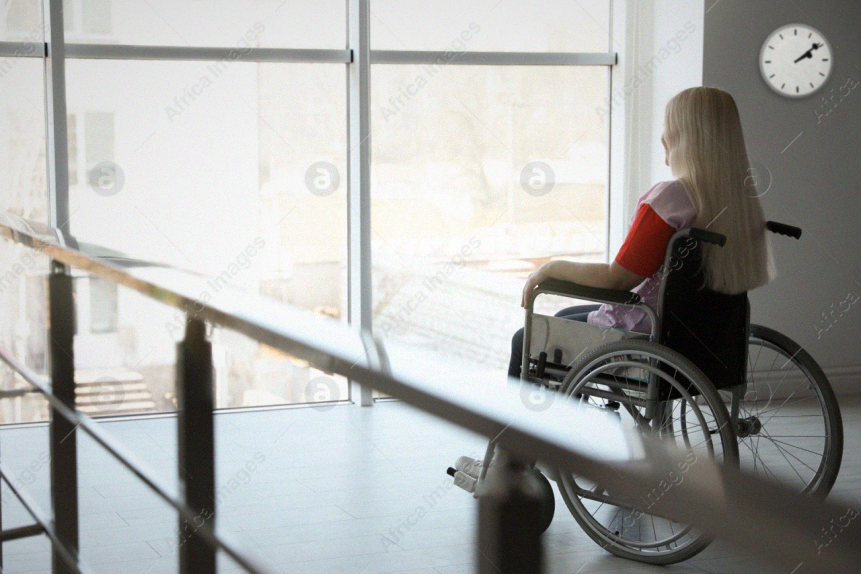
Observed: h=2 m=9
